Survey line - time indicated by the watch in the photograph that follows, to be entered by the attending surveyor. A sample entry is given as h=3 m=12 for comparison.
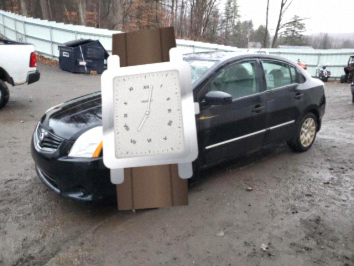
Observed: h=7 m=2
